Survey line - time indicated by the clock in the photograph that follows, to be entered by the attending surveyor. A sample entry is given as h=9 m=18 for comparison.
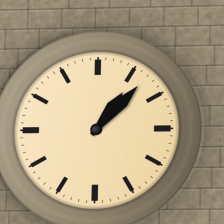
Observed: h=1 m=7
